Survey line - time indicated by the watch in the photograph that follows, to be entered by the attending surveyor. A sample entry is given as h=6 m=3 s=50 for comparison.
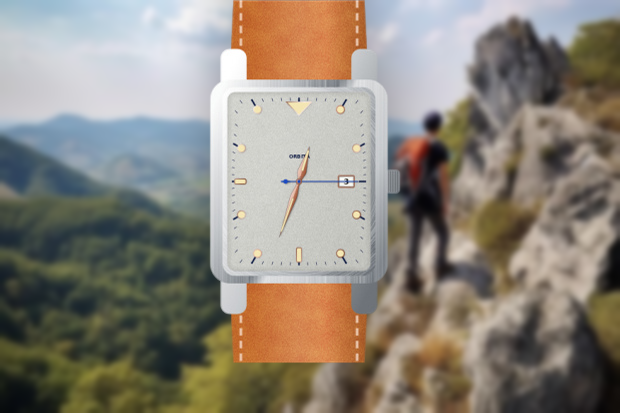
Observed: h=12 m=33 s=15
